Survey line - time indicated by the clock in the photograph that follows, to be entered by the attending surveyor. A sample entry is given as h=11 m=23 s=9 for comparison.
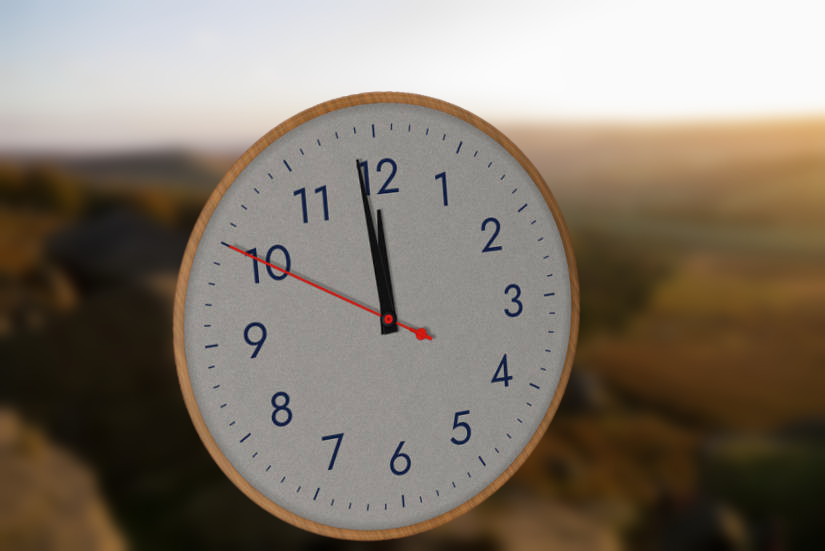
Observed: h=11 m=58 s=50
